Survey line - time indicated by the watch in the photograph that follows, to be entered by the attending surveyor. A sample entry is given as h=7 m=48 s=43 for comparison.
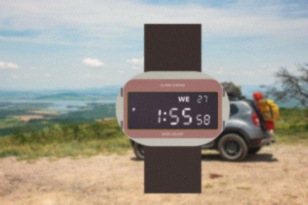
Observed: h=1 m=55 s=58
